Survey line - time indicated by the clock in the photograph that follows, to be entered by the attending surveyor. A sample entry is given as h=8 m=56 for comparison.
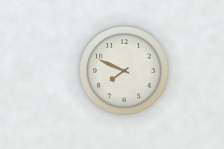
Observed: h=7 m=49
